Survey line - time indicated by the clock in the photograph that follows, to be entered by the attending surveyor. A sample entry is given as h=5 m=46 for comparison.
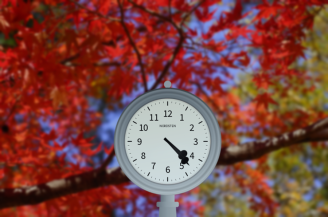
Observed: h=4 m=23
